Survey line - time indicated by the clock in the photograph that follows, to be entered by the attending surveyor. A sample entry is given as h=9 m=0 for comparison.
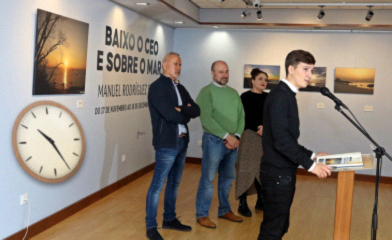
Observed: h=10 m=25
